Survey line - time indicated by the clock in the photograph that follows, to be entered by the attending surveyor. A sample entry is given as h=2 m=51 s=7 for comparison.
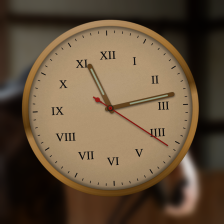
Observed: h=11 m=13 s=21
